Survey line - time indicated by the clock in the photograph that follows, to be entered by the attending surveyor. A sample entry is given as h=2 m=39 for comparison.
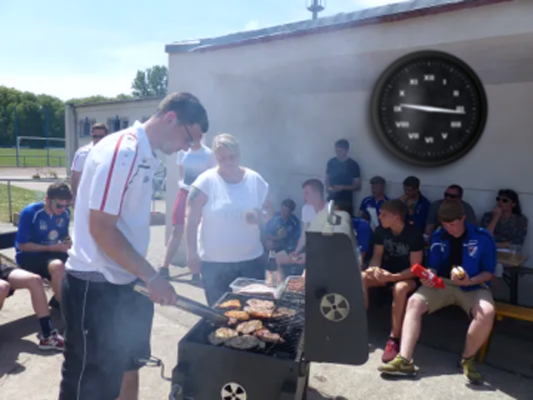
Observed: h=9 m=16
